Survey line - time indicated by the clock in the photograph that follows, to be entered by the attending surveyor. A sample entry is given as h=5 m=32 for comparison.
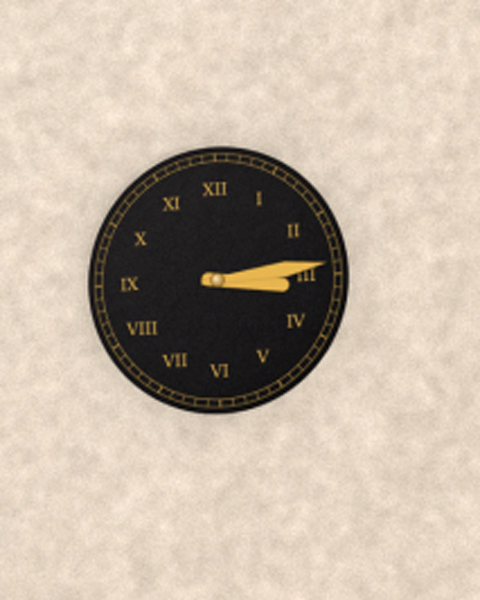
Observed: h=3 m=14
